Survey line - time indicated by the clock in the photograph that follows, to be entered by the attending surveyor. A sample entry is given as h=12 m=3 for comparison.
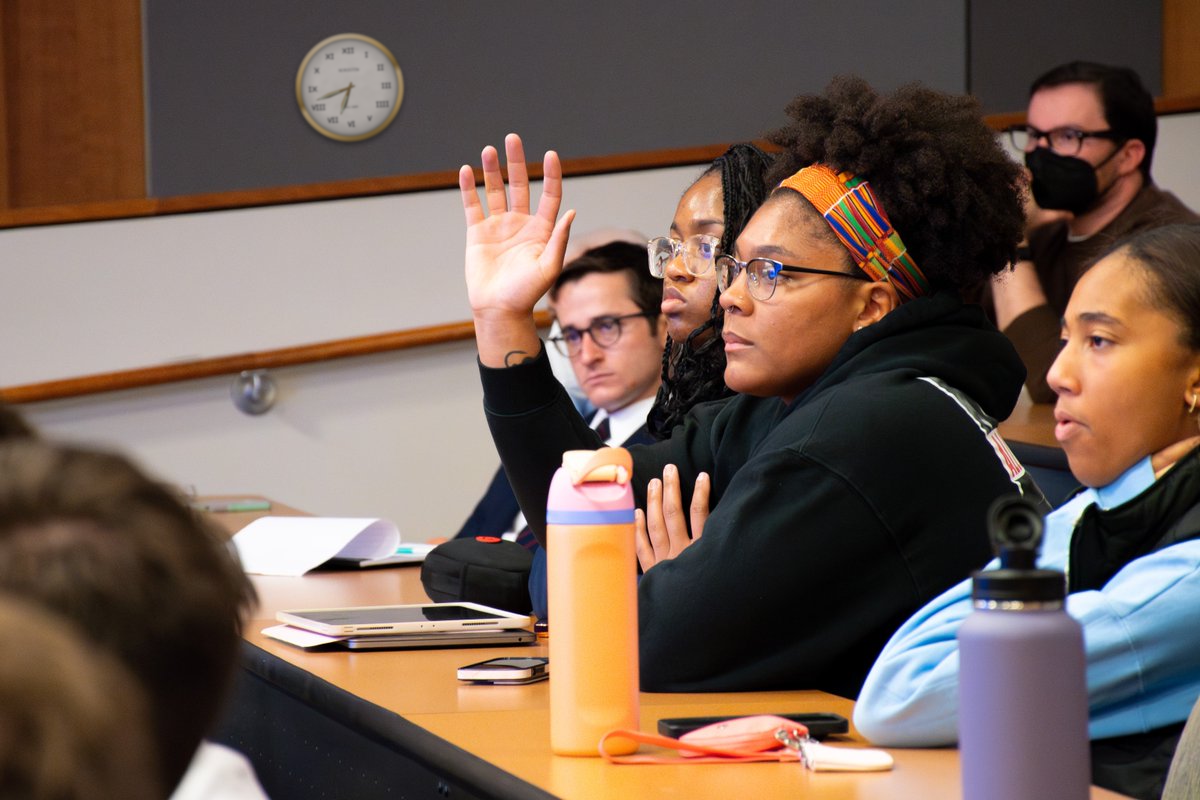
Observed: h=6 m=42
